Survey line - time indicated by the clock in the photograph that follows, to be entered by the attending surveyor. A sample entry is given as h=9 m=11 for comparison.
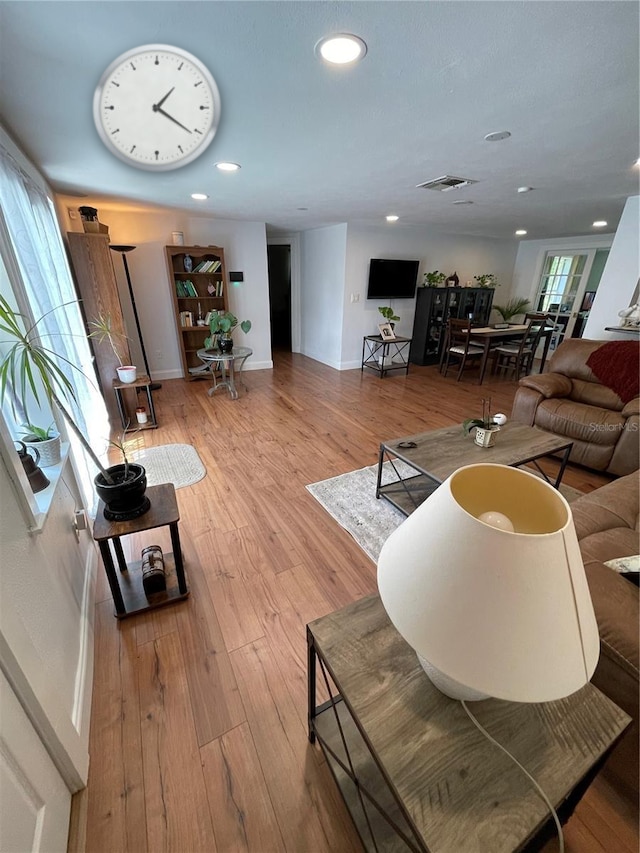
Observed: h=1 m=21
